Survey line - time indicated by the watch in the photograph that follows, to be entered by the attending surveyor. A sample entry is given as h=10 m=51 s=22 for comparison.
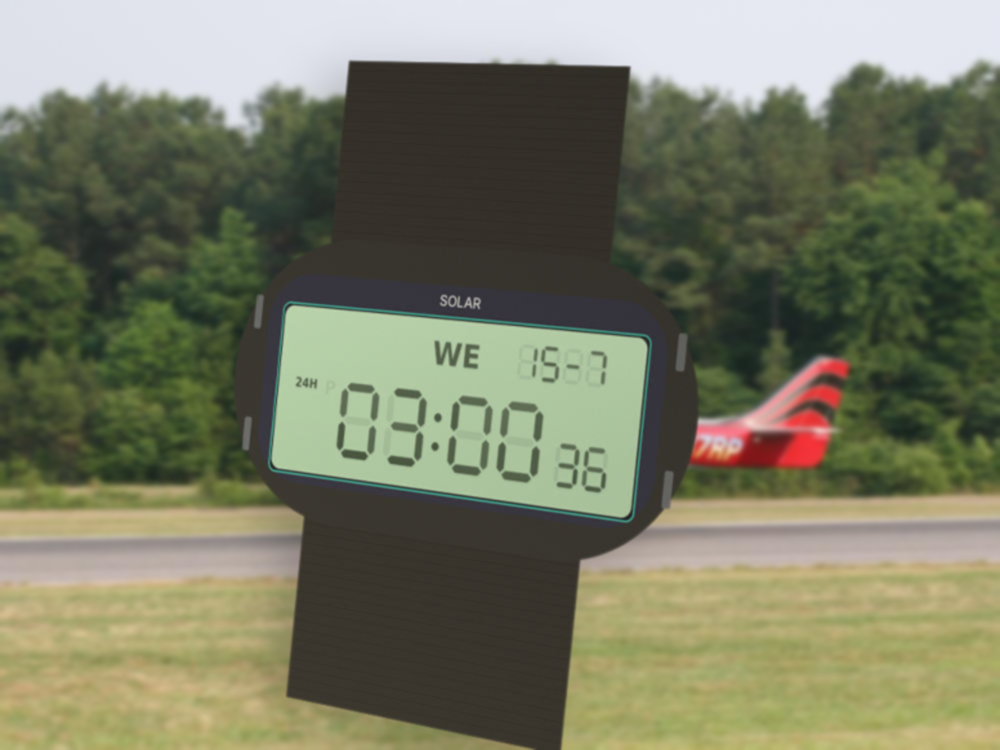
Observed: h=3 m=0 s=36
